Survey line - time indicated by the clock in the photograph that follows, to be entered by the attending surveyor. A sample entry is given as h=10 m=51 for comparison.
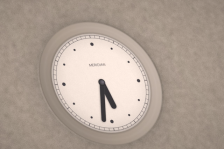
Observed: h=5 m=32
